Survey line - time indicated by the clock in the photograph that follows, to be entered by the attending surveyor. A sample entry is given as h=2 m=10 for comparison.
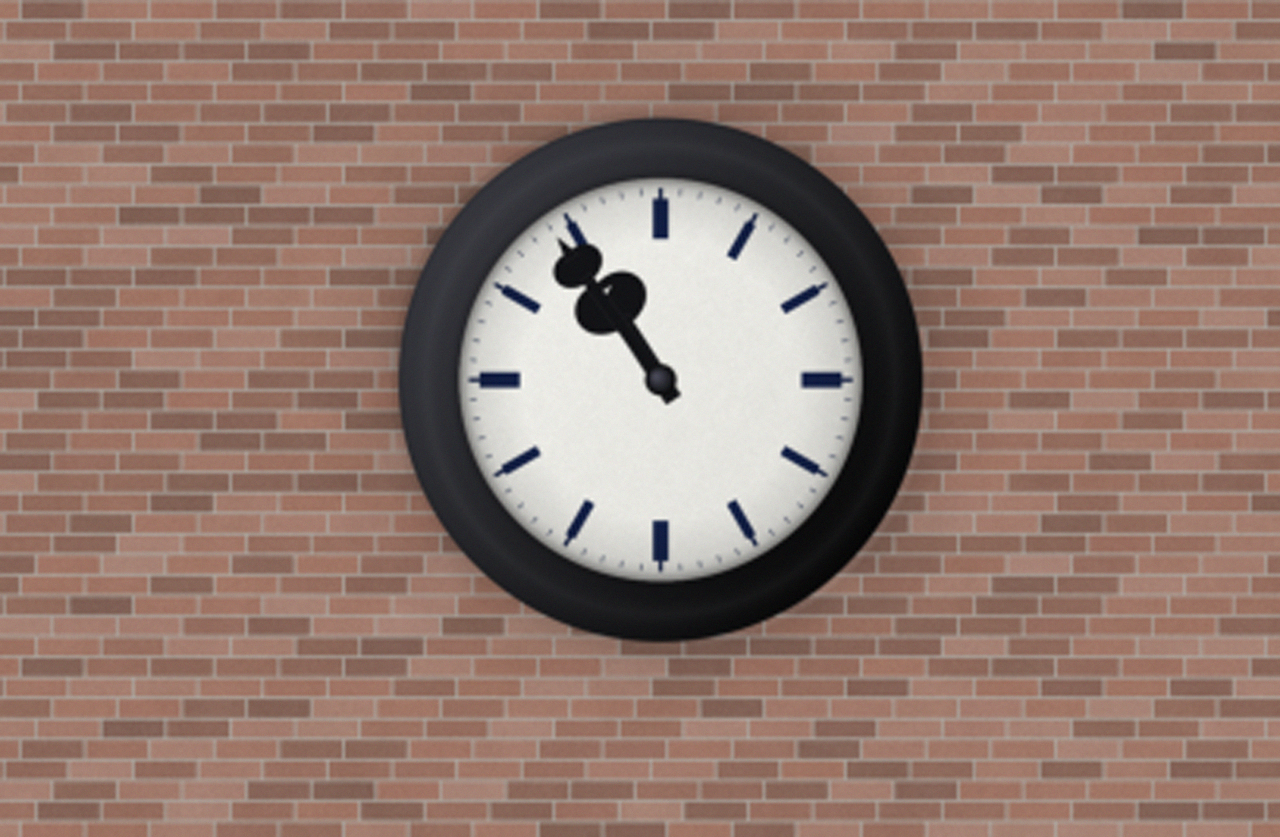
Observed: h=10 m=54
